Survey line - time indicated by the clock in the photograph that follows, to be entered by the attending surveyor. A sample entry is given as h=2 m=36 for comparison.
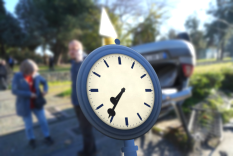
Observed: h=7 m=36
